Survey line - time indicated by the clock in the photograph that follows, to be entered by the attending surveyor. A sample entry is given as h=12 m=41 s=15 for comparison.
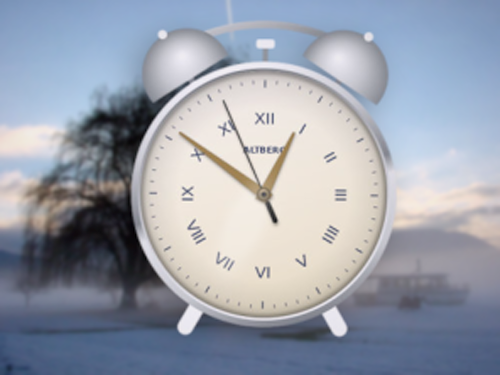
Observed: h=12 m=50 s=56
